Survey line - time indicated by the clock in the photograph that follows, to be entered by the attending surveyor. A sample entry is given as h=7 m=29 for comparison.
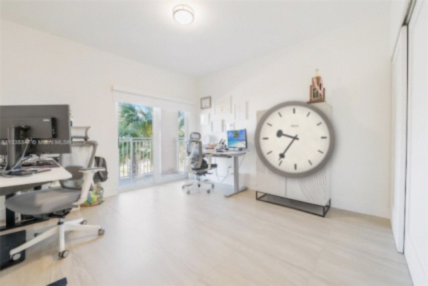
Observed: h=9 m=36
